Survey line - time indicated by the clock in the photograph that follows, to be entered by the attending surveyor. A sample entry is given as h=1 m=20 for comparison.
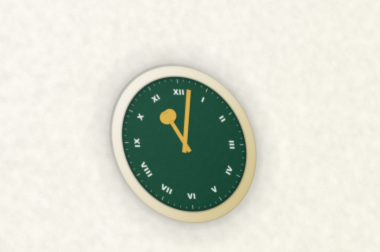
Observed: h=11 m=2
